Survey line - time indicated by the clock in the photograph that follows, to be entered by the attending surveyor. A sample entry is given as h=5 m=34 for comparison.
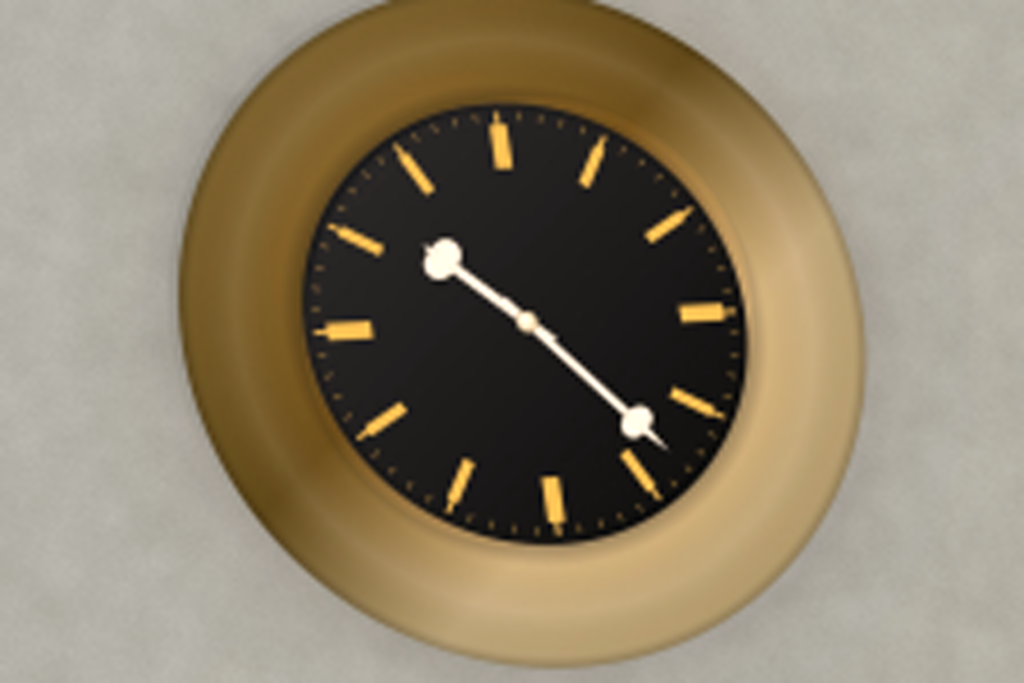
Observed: h=10 m=23
